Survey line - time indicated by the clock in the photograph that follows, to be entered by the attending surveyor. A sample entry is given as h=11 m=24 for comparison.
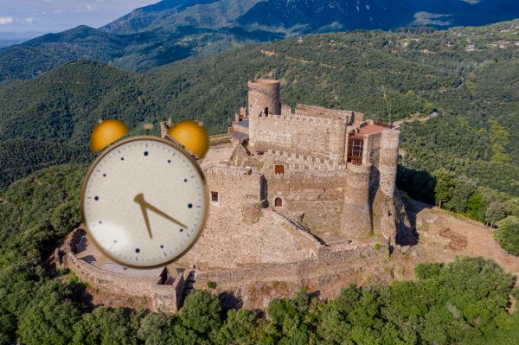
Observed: h=5 m=19
